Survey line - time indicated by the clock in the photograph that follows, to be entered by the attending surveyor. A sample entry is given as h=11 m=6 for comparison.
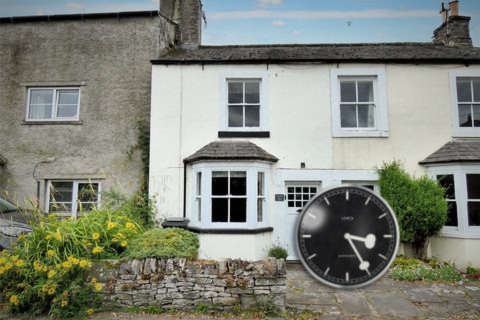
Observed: h=3 m=25
